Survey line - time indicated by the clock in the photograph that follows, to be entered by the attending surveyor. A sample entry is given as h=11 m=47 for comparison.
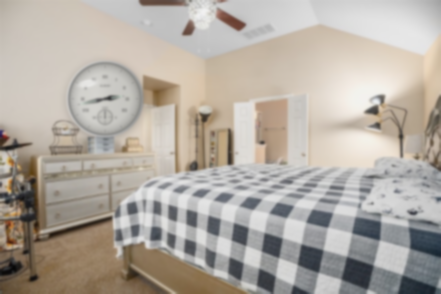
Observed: h=2 m=43
